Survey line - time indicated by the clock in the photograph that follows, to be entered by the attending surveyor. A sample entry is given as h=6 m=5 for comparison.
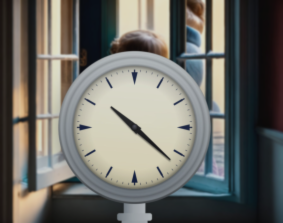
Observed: h=10 m=22
